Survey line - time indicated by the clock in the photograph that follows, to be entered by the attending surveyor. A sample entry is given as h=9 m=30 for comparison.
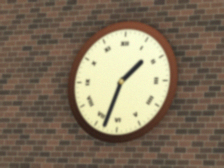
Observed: h=1 m=33
